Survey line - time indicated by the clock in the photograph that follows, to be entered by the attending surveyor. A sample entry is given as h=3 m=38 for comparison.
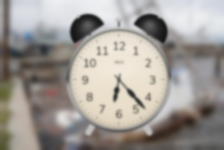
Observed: h=6 m=23
